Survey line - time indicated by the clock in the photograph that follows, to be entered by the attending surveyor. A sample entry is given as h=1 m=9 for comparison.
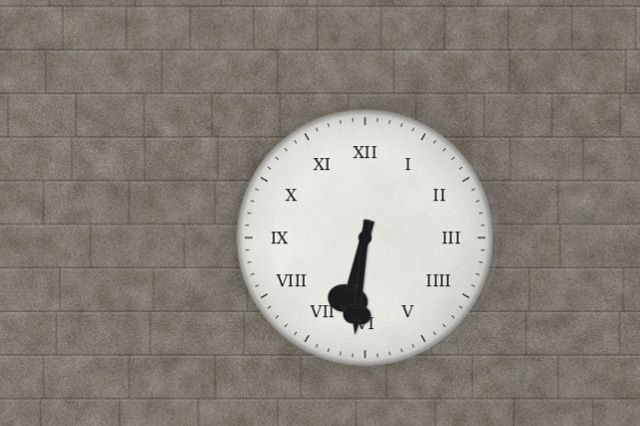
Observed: h=6 m=31
